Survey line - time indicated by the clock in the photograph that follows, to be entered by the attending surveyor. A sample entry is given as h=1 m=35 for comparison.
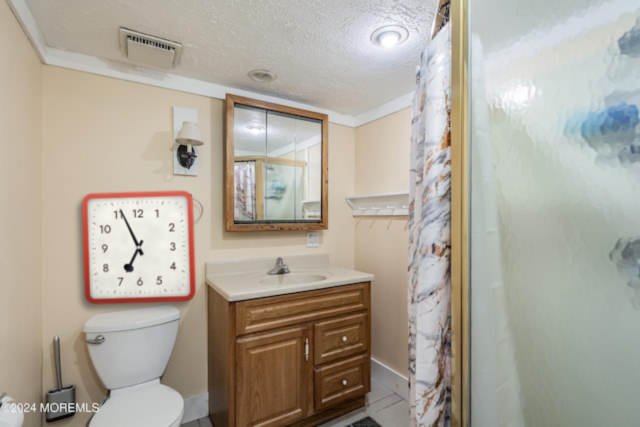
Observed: h=6 m=56
